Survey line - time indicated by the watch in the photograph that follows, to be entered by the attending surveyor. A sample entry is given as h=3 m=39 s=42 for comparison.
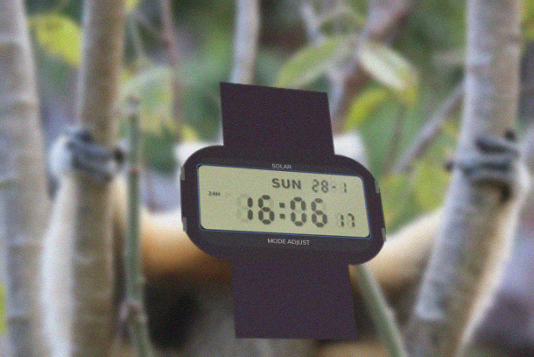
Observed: h=16 m=6 s=17
